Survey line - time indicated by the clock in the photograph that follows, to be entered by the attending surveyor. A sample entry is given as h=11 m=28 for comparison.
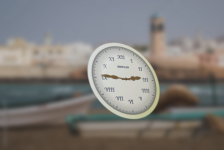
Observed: h=2 m=46
